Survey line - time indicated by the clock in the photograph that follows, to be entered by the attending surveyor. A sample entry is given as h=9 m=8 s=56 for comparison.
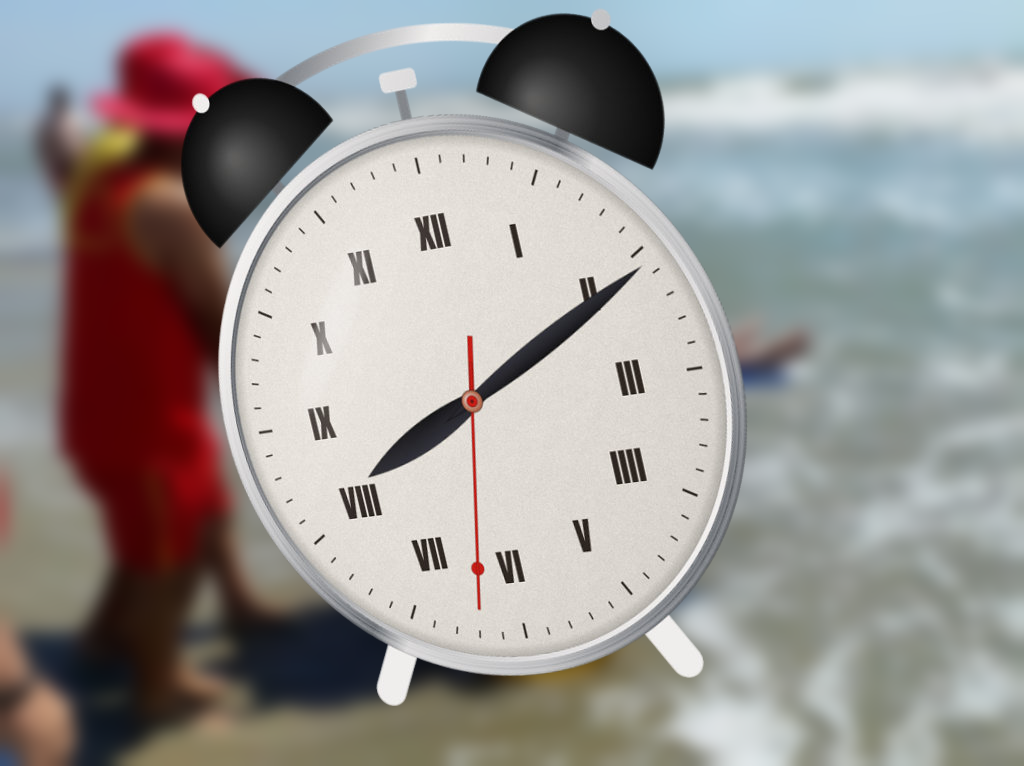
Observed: h=8 m=10 s=32
